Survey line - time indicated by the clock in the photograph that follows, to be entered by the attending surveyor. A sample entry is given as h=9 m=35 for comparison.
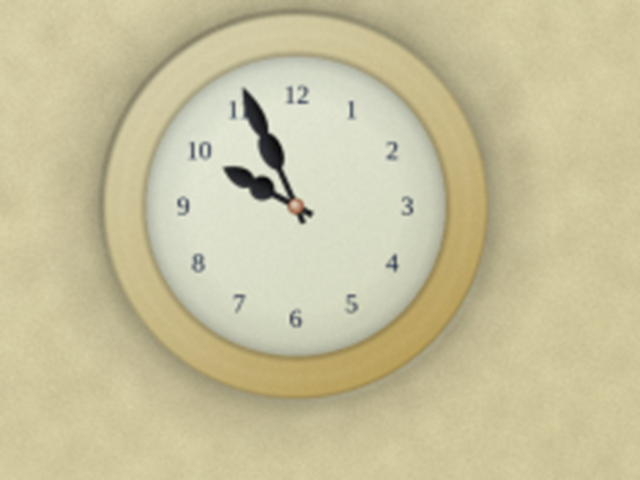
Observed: h=9 m=56
